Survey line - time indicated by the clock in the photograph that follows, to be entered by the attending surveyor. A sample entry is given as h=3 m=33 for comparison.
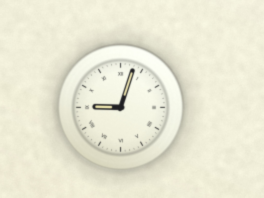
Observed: h=9 m=3
